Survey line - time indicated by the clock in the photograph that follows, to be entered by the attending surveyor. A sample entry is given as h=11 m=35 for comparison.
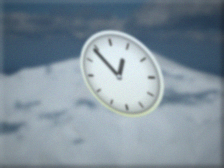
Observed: h=12 m=54
